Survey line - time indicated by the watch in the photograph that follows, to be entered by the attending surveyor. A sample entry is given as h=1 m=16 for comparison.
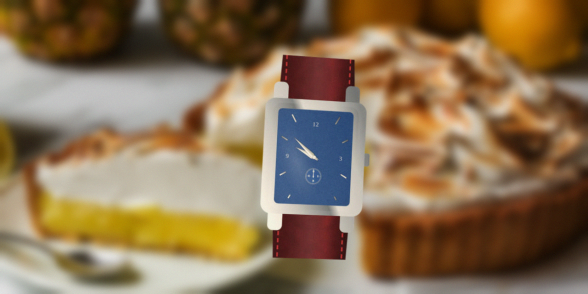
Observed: h=9 m=52
